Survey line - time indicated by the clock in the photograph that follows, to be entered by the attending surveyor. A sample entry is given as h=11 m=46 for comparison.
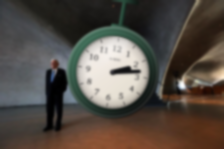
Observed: h=2 m=13
